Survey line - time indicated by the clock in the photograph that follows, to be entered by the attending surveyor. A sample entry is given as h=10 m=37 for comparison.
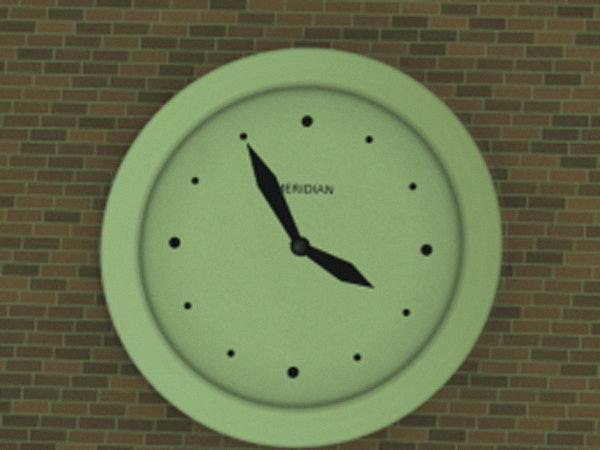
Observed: h=3 m=55
